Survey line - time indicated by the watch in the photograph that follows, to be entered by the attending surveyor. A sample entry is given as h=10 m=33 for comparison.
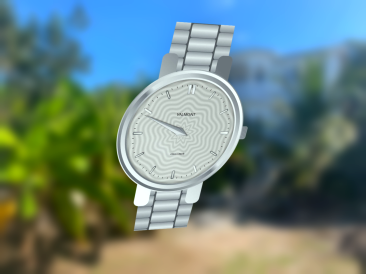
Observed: h=9 m=49
